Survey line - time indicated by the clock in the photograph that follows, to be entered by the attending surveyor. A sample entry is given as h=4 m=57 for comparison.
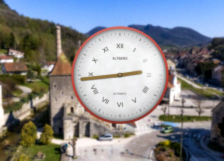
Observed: h=2 m=44
